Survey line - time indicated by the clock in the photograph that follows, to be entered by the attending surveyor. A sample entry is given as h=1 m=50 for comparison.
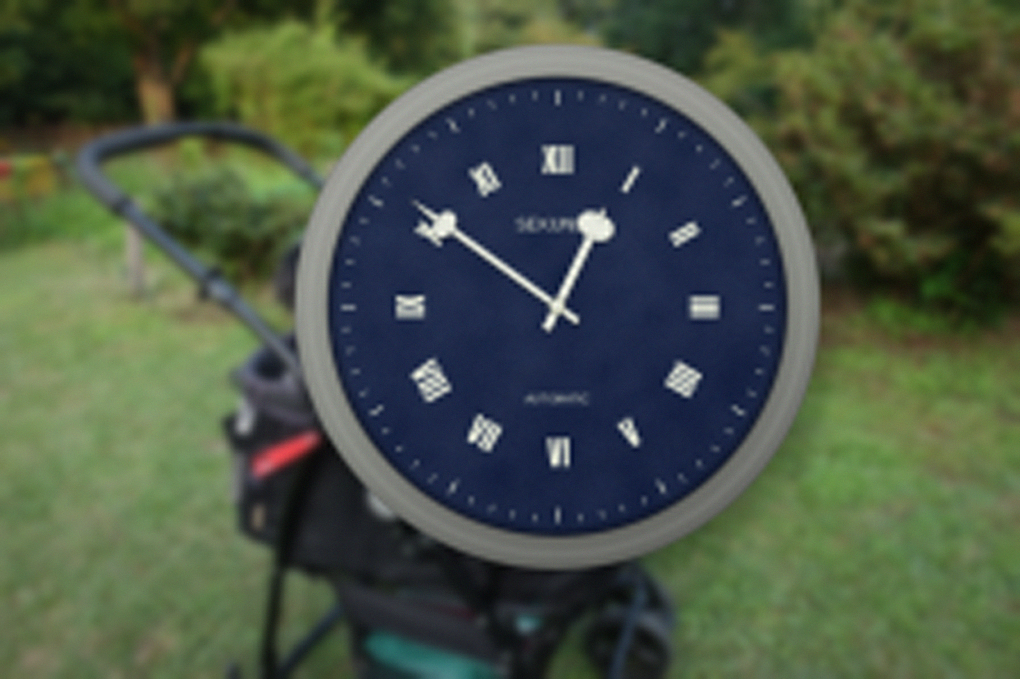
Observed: h=12 m=51
